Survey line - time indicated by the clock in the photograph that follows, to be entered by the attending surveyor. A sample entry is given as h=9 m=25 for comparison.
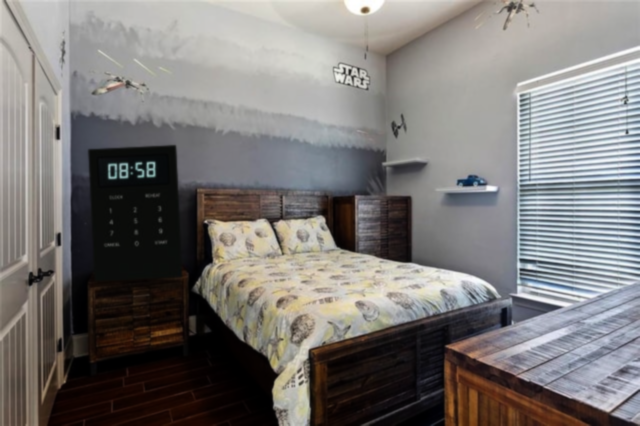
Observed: h=8 m=58
